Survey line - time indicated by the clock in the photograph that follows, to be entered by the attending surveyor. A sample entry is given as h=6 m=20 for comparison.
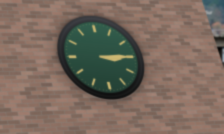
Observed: h=3 m=15
